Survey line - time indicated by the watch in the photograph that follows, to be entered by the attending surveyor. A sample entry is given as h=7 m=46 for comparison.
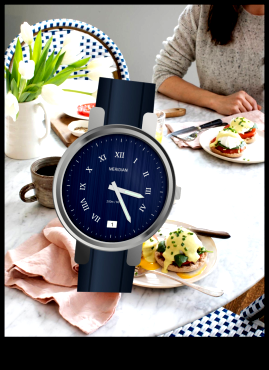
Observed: h=3 m=25
